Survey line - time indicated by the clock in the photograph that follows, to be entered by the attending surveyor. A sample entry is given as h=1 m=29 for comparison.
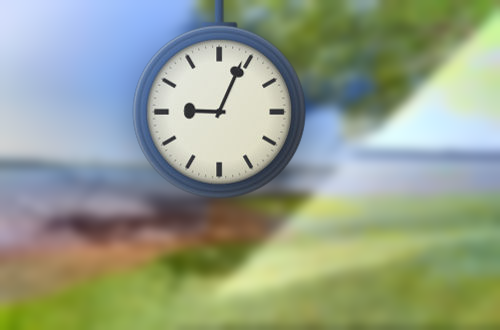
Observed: h=9 m=4
